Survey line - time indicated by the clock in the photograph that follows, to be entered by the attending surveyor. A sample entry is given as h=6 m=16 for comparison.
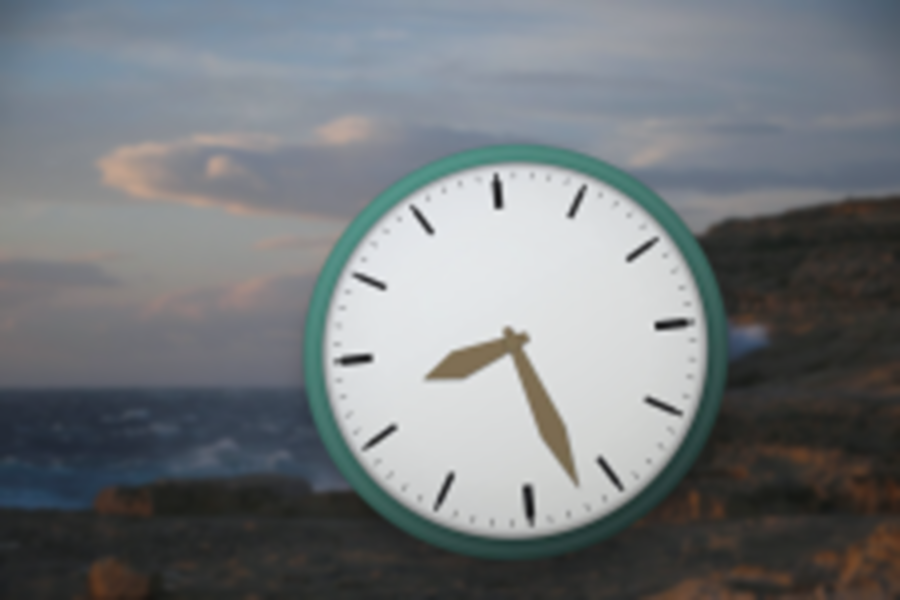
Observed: h=8 m=27
